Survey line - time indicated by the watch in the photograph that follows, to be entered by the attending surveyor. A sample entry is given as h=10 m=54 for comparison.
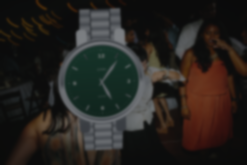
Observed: h=5 m=6
